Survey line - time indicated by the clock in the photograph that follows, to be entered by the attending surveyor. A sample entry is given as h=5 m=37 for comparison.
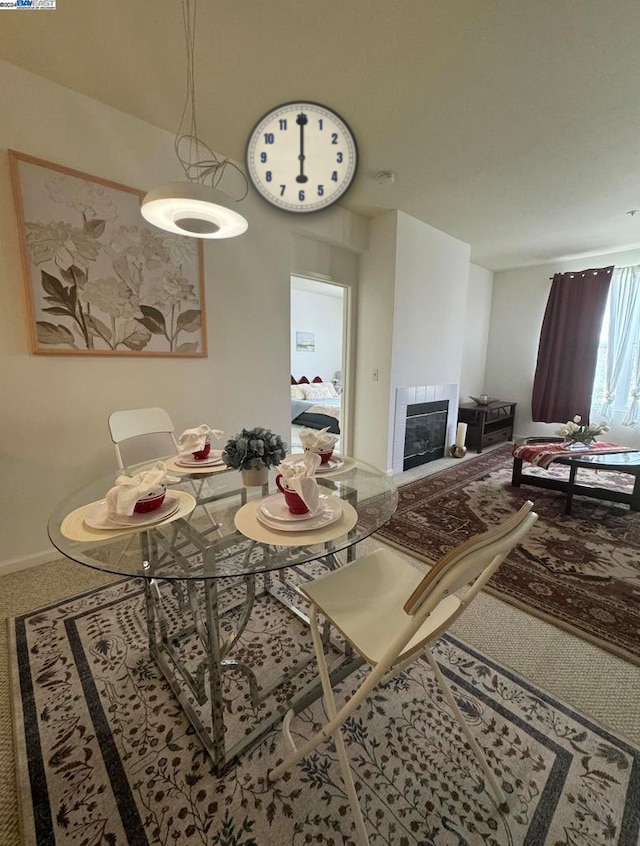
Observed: h=6 m=0
